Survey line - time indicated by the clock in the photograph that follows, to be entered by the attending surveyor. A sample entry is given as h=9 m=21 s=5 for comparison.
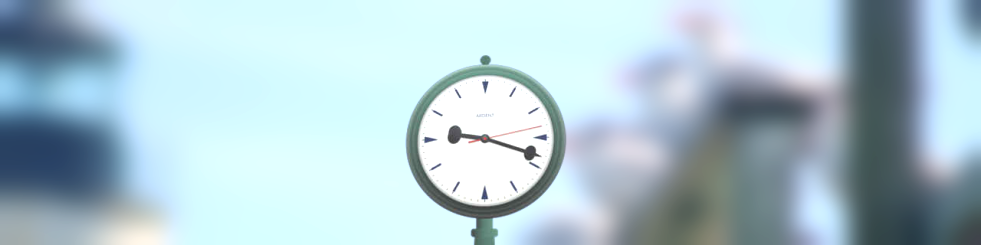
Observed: h=9 m=18 s=13
